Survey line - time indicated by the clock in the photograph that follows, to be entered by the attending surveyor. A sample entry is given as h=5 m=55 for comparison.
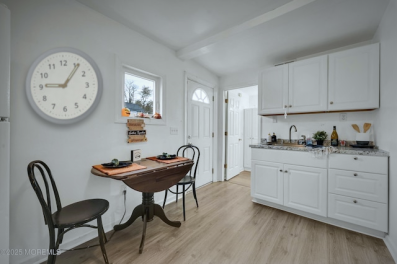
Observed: h=9 m=6
